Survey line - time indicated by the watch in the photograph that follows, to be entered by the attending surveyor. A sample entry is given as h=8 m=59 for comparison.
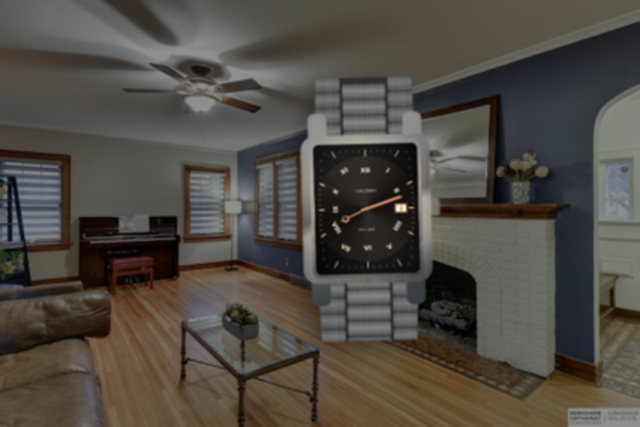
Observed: h=8 m=12
